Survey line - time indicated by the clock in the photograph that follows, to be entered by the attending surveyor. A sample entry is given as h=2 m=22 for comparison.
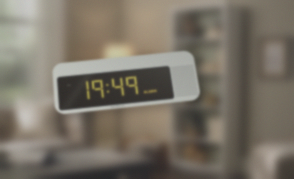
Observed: h=19 m=49
